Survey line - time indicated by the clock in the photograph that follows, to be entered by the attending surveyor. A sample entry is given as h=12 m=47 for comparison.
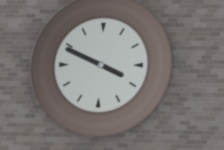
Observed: h=3 m=49
